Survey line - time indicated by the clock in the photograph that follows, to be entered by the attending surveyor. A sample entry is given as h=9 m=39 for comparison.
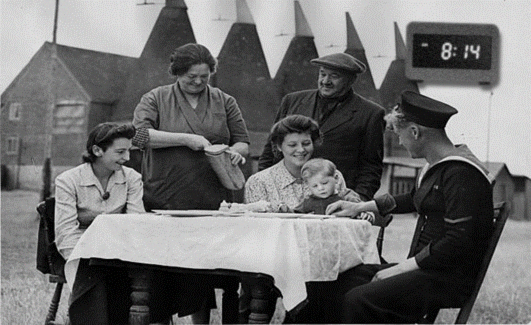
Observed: h=8 m=14
